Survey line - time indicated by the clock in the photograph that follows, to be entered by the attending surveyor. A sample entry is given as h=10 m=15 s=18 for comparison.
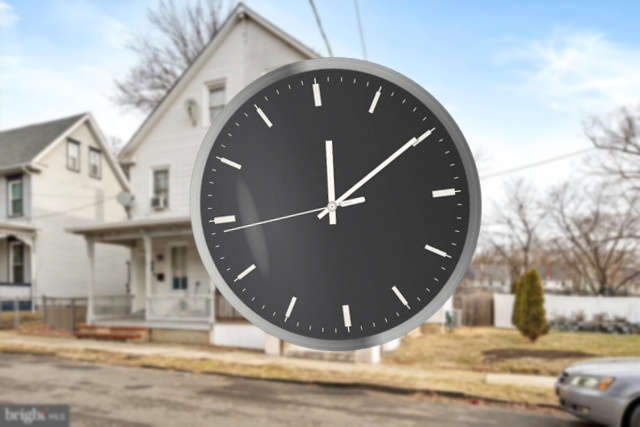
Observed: h=12 m=9 s=44
